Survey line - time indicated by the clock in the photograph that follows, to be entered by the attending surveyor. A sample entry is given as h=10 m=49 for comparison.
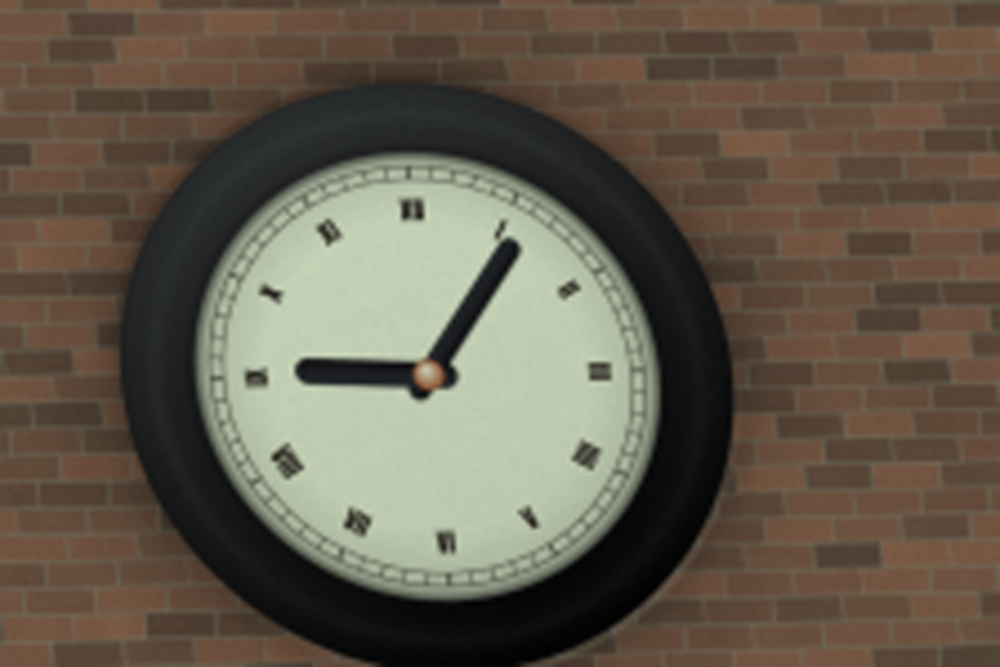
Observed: h=9 m=6
